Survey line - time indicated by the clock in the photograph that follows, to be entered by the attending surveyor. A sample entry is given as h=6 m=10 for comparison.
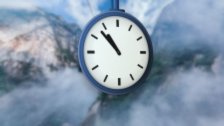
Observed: h=10 m=53
